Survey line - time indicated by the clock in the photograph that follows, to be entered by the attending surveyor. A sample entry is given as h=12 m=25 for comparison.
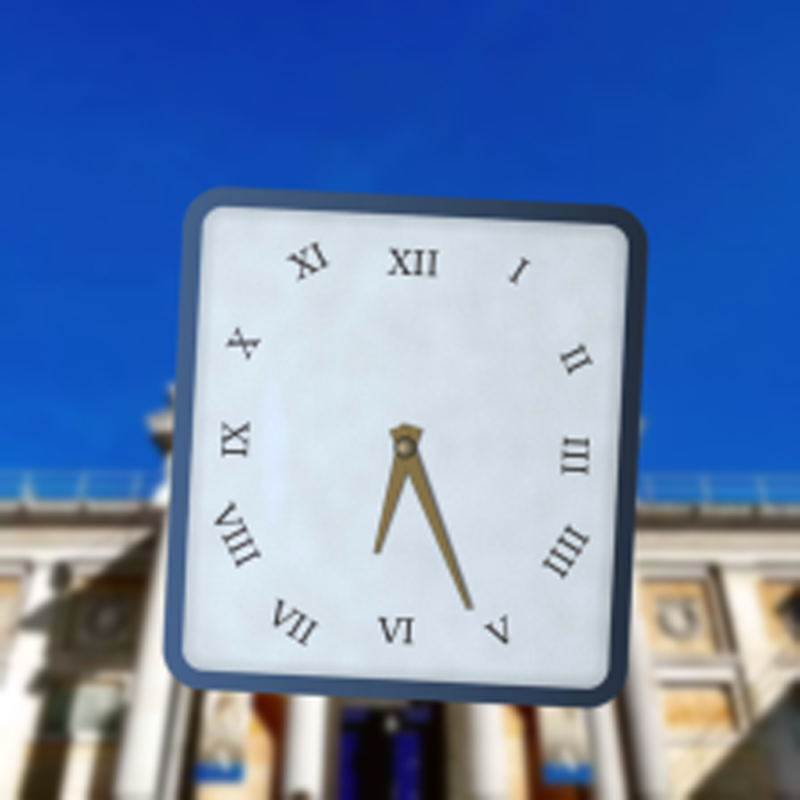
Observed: h=6 m=26
